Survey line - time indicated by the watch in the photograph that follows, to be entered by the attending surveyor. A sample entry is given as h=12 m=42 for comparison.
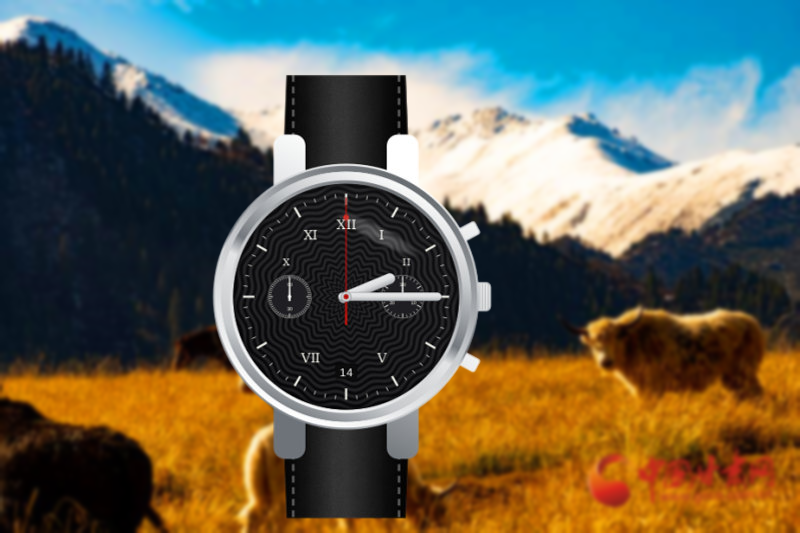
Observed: h=2 m=15
